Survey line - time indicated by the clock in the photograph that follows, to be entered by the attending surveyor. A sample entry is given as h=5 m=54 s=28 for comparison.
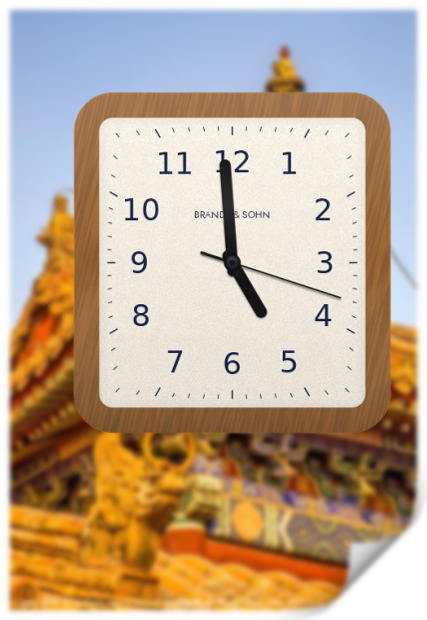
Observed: h=4 m=59 s=18
